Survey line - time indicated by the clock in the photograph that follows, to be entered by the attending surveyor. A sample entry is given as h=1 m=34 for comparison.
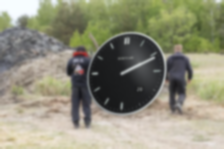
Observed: h=2 m=11
